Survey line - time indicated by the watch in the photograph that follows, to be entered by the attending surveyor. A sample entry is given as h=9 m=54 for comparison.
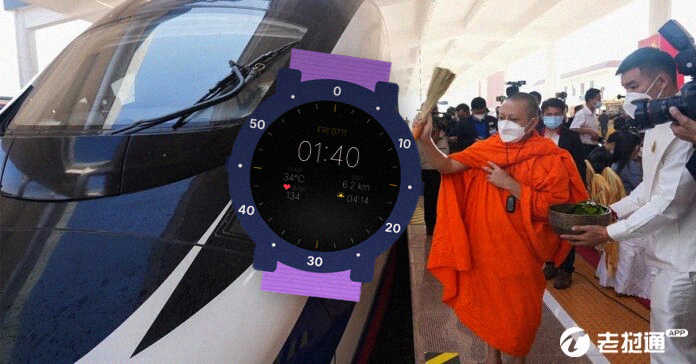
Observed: h=1 m=40
